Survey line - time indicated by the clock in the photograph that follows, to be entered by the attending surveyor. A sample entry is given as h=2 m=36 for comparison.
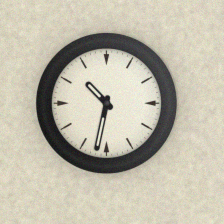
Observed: h=10 m=32
